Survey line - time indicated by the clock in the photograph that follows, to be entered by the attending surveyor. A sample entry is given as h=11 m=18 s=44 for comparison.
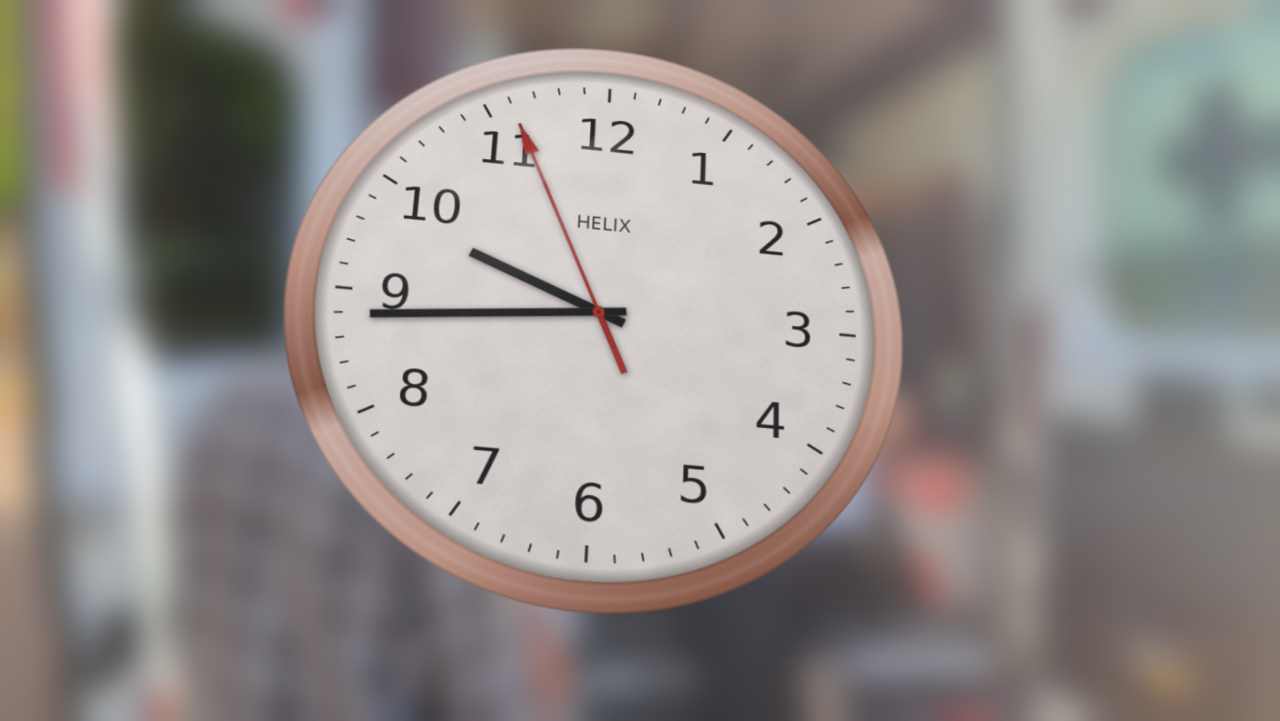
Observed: h=9 m=43 s=56
